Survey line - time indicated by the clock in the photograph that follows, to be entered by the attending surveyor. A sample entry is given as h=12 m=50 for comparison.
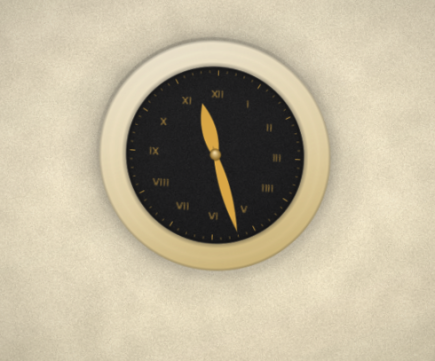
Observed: h=11 m=27
